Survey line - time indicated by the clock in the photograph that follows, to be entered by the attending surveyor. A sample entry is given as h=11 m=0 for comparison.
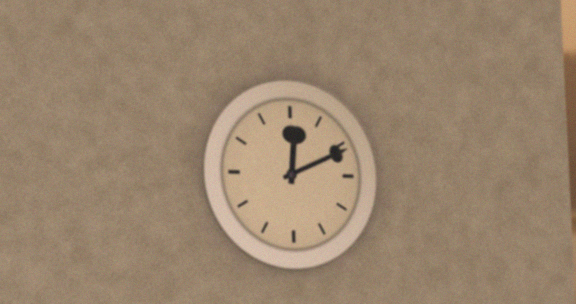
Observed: h=12 m=11
